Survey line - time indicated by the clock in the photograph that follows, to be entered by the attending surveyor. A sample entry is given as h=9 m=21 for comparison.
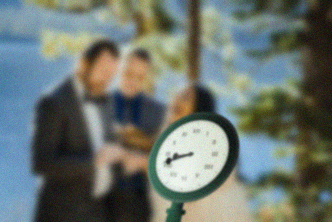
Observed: h=8 m=42
